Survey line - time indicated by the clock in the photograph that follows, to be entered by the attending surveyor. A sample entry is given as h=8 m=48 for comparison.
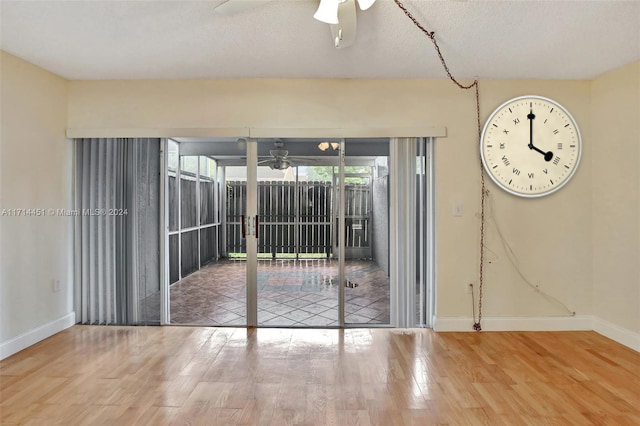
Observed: h=4 m=0
